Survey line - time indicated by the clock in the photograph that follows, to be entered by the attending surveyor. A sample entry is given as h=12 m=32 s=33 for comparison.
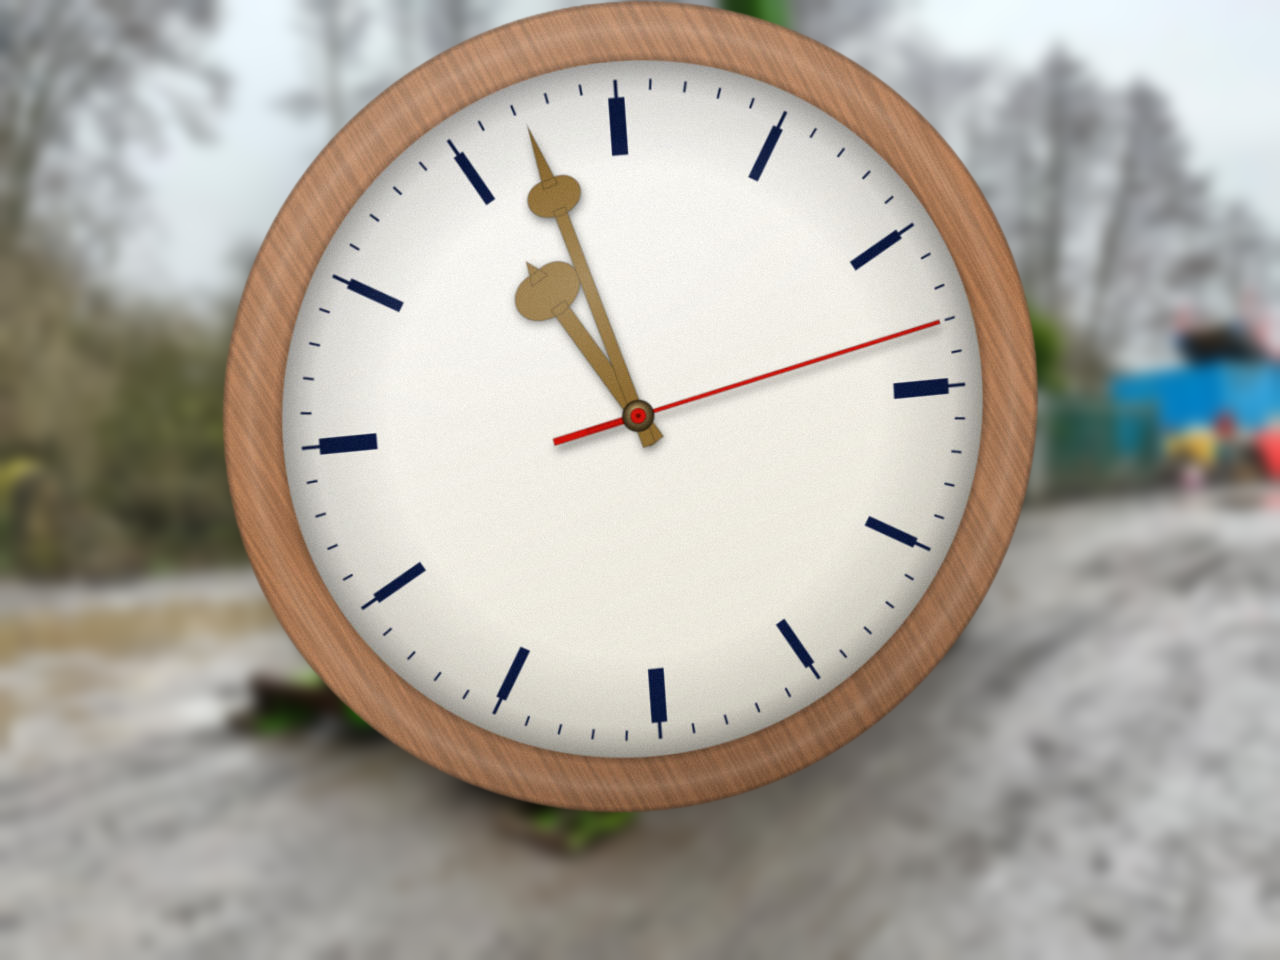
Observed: h=10 m=57 s=13
